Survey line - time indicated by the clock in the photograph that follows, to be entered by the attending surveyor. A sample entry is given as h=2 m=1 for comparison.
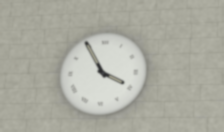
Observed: h=3 m=55
